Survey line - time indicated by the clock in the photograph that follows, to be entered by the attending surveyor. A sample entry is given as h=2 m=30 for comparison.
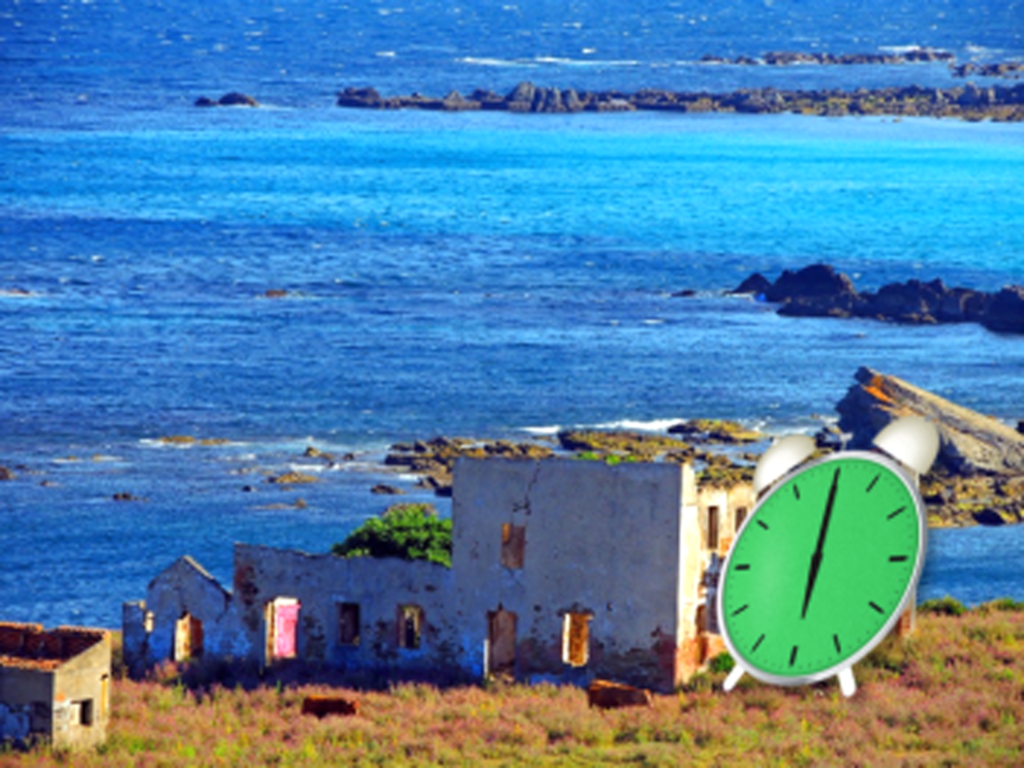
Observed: h=6 m=0
